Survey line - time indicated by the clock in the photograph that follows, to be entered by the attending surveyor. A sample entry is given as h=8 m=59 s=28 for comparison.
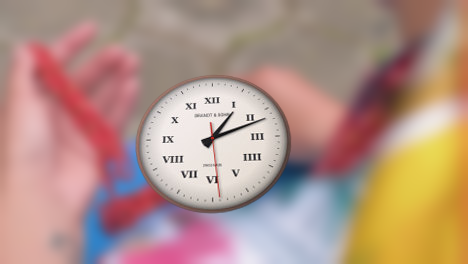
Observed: h=1 m=11 s=29
